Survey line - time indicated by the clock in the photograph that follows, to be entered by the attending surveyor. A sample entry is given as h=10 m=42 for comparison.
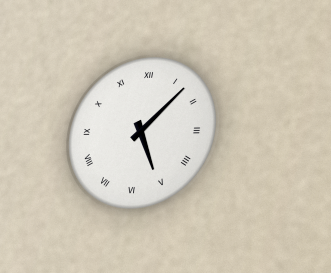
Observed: h=5 m=7
